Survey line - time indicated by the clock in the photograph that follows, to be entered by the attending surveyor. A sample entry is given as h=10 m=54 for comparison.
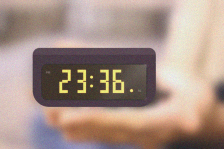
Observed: h=23 m=36
